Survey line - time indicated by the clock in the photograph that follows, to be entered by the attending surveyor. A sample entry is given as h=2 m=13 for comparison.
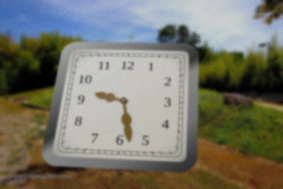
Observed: h=9 m=28
